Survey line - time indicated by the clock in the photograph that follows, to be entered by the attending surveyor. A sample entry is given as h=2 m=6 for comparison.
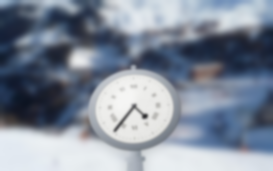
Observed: h=4 m=36
